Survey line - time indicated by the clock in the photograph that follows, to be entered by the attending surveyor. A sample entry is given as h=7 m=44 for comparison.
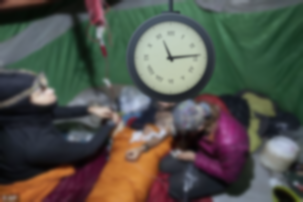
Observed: h=11 m=14
